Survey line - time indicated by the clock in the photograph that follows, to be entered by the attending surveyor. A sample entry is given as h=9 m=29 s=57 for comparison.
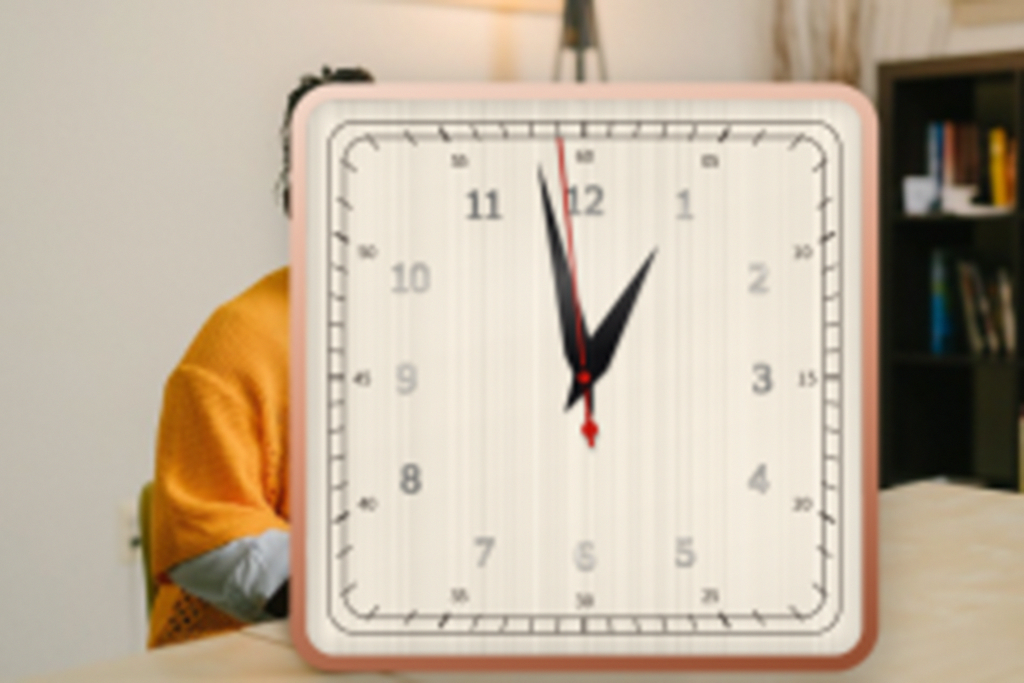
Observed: h=12 m=57 s=59
